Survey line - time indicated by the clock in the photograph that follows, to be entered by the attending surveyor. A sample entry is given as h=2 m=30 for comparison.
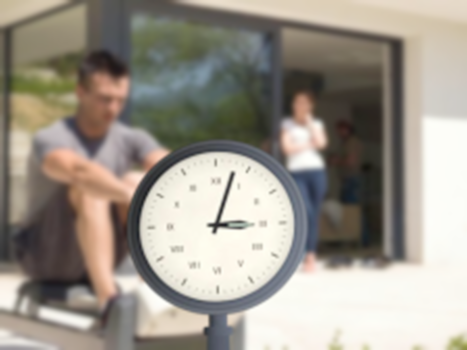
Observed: h=3 m=3
